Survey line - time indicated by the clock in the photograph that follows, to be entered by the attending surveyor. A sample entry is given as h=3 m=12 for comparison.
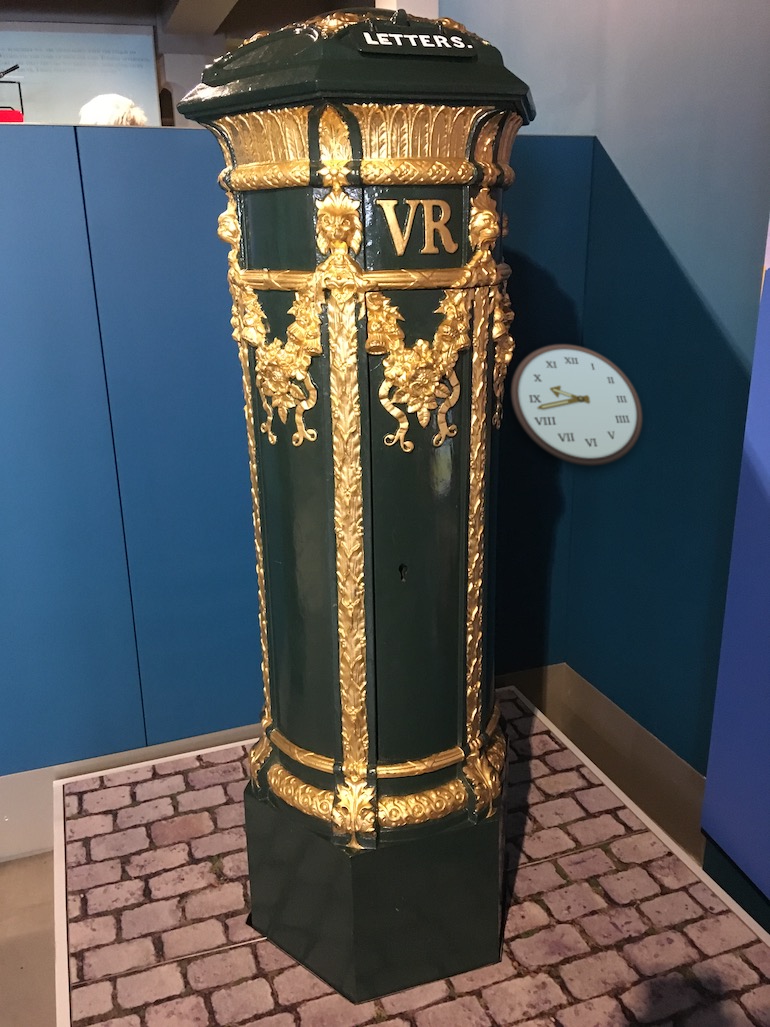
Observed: h=9 m=43
